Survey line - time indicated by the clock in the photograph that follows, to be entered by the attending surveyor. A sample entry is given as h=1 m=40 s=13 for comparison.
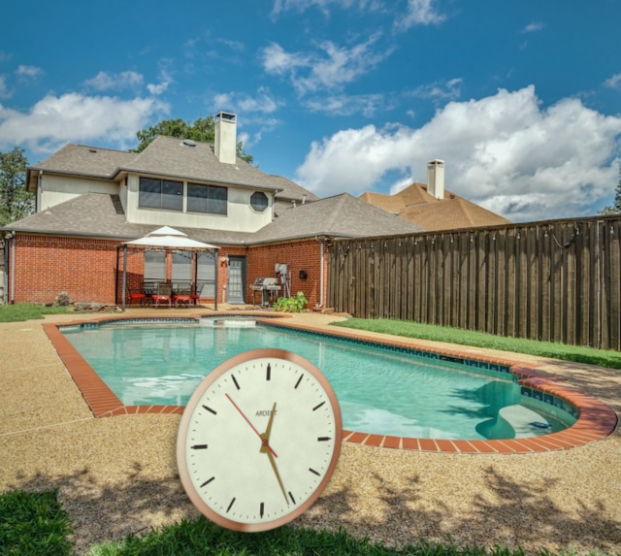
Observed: h=12 m=25 s=53
